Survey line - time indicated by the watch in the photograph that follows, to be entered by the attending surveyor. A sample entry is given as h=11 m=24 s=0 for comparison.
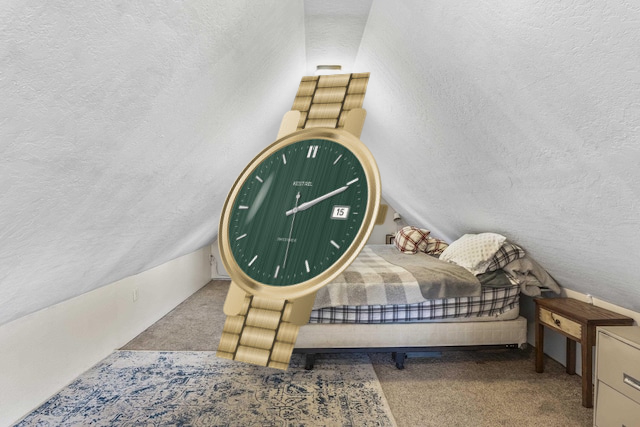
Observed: h=2 m=10 s=29
